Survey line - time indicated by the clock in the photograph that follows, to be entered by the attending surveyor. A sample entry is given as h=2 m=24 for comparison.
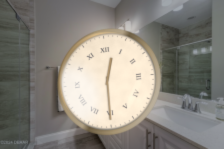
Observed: h=12 m=30
